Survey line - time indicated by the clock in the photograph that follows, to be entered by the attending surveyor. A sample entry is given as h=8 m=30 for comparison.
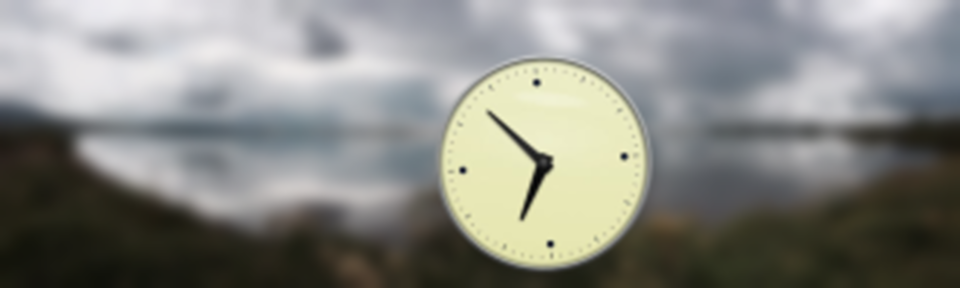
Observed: h=6 m=53
